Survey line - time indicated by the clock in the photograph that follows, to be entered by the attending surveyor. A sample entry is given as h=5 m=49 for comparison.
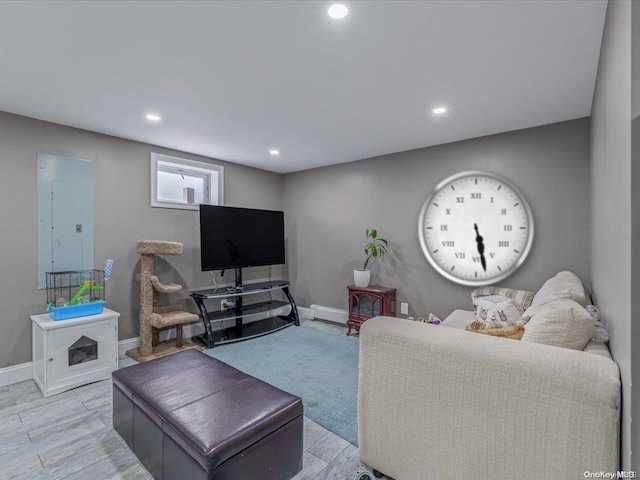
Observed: h=5 m=28
